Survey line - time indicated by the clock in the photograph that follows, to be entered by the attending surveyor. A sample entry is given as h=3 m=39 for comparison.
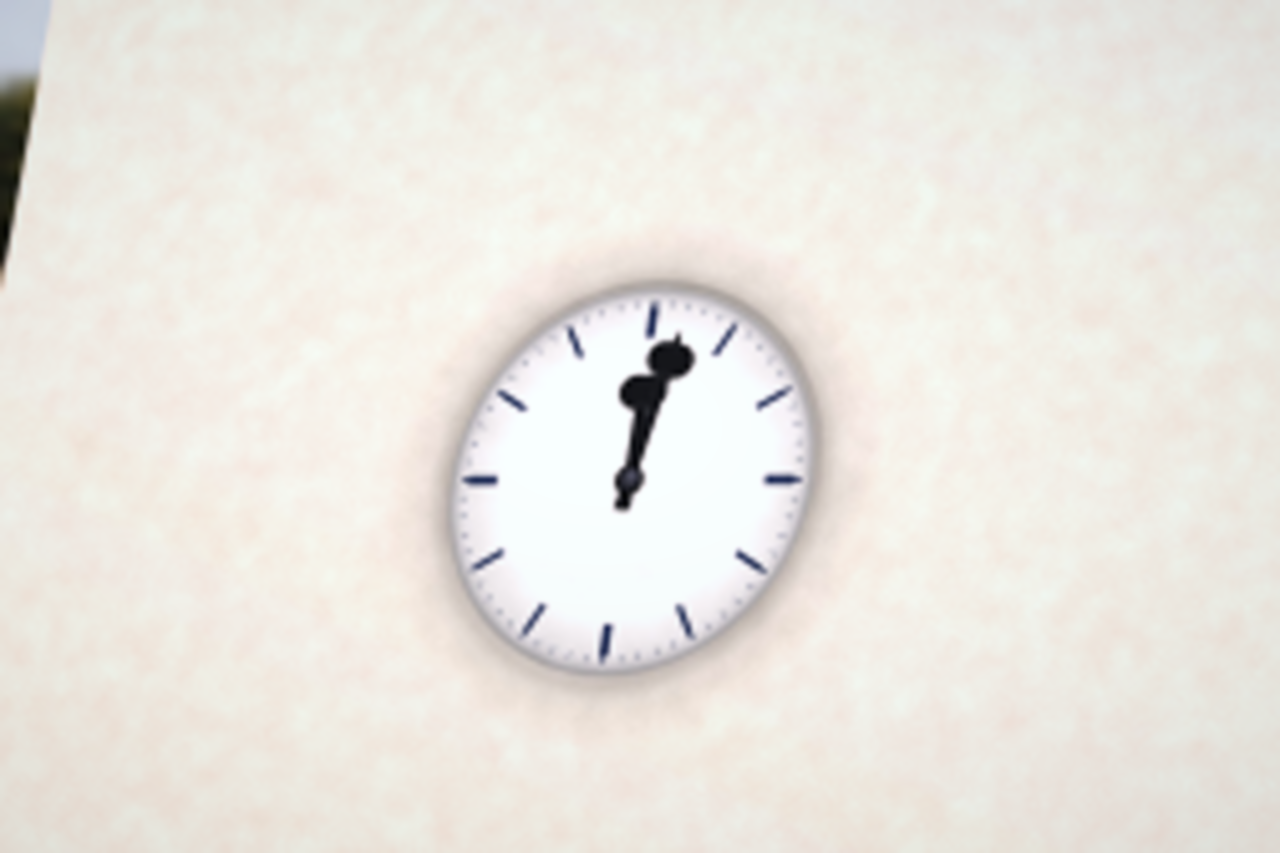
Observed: h=12 m=2
